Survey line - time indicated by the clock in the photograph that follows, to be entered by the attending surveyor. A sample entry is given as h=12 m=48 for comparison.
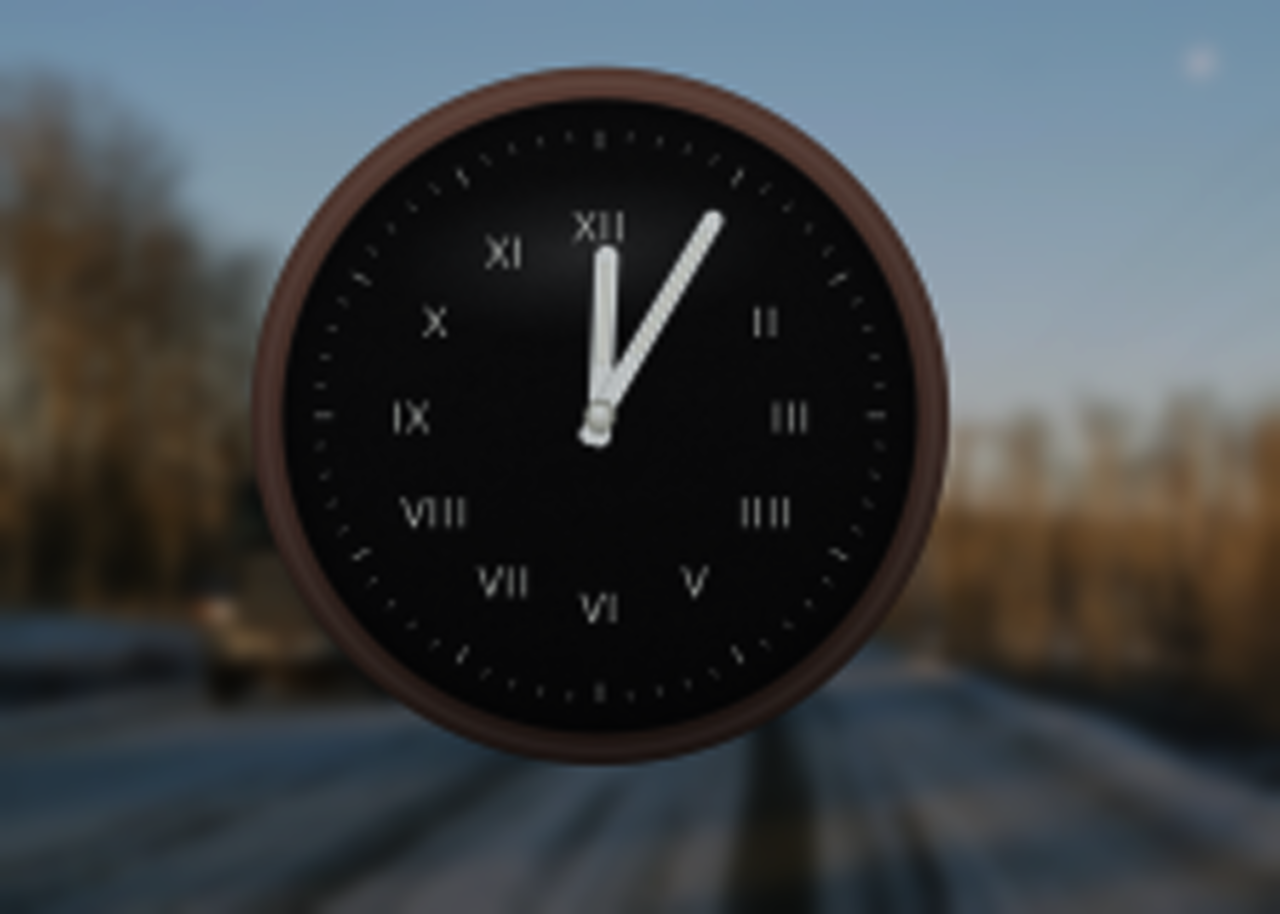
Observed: h=12 m=5
